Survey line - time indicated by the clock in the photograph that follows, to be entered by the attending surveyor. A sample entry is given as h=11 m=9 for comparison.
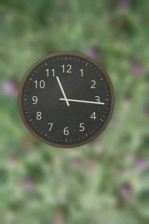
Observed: h=11 m=16
